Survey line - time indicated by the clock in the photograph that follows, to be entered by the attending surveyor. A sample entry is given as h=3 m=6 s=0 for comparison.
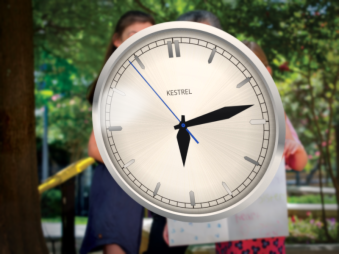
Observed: h=6 m=12 s=54
